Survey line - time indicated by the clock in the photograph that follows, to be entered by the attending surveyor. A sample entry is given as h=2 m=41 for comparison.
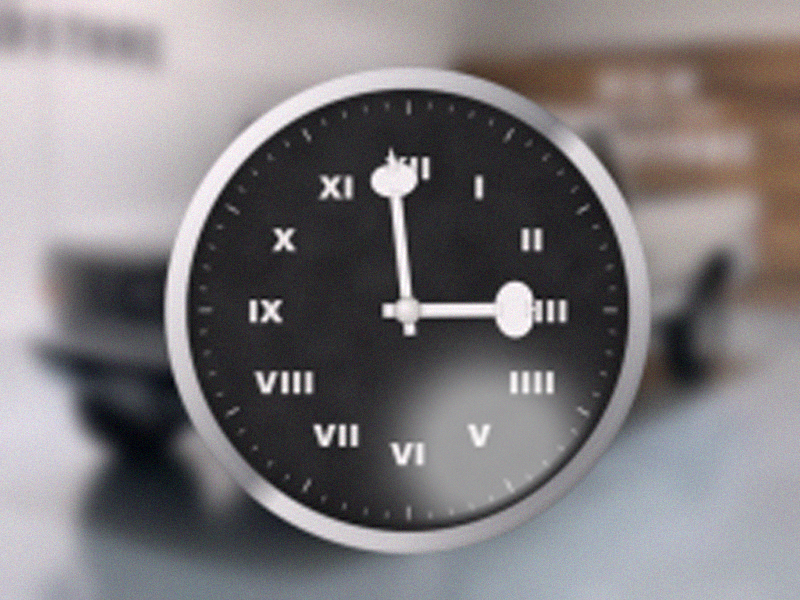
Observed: h=2 m=59
